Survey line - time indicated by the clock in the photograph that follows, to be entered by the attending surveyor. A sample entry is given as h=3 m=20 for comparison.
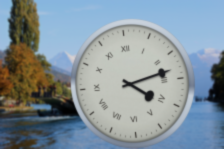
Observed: h=4 m=13
